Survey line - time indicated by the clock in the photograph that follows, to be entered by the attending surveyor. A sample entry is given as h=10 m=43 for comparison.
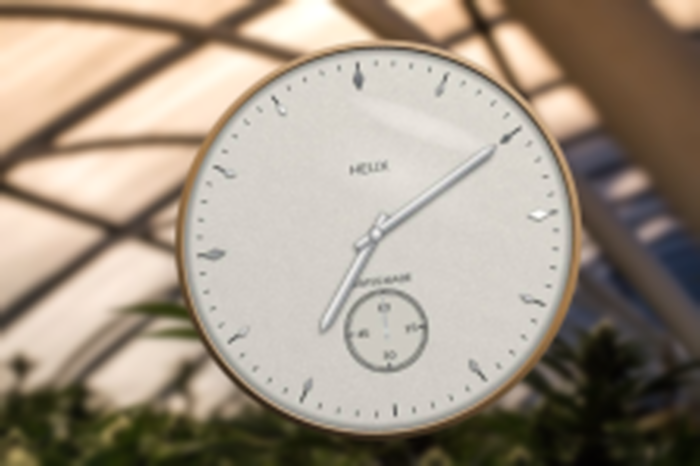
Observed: h=7 m=10
